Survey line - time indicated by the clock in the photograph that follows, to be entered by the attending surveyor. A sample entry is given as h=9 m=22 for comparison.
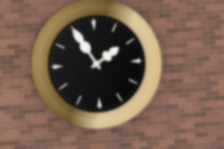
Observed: h=1 m=55
